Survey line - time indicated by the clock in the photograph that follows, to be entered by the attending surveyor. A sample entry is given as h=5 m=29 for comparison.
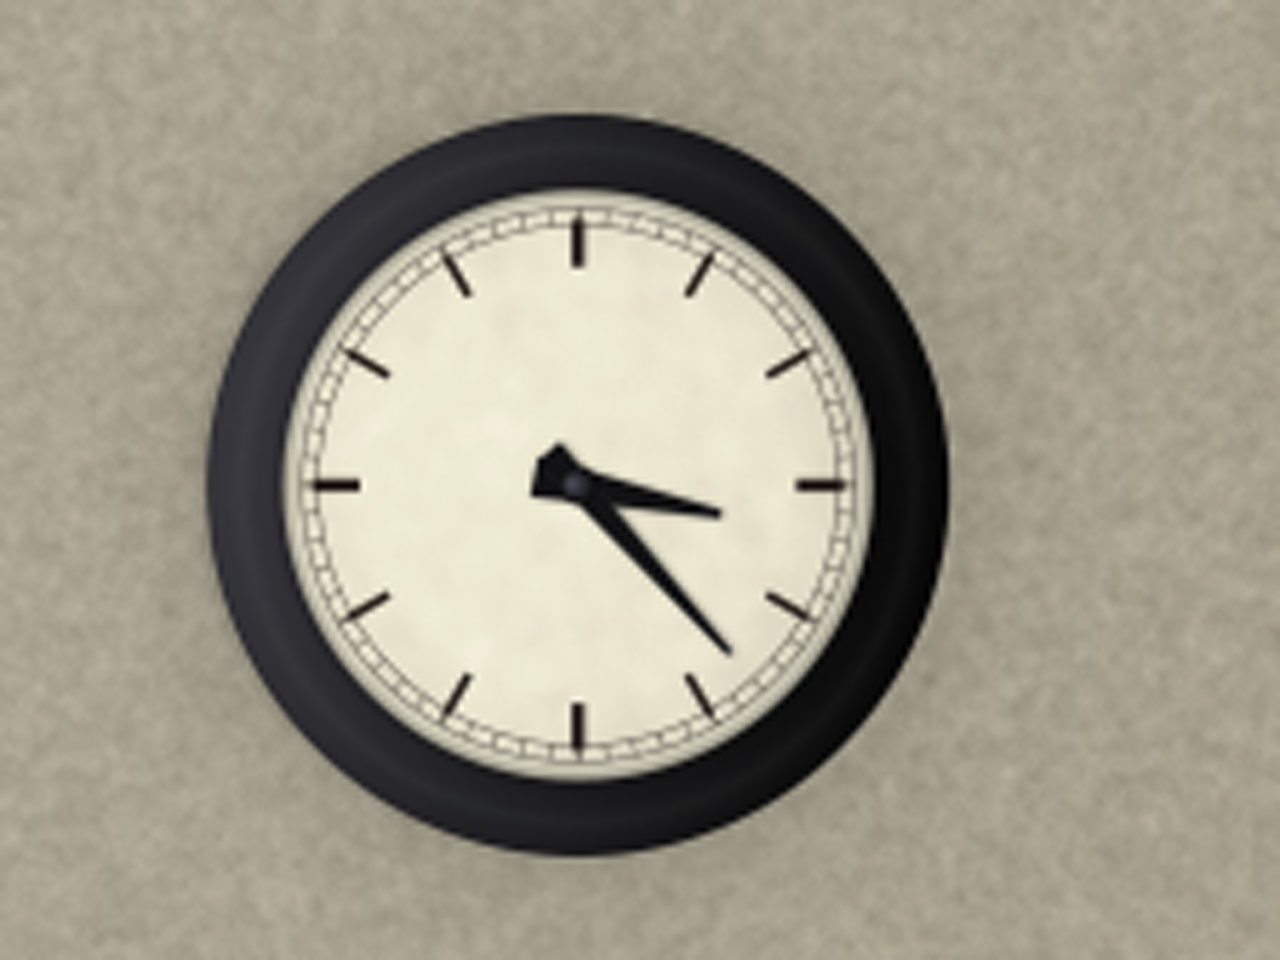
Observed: h=3 m=23
